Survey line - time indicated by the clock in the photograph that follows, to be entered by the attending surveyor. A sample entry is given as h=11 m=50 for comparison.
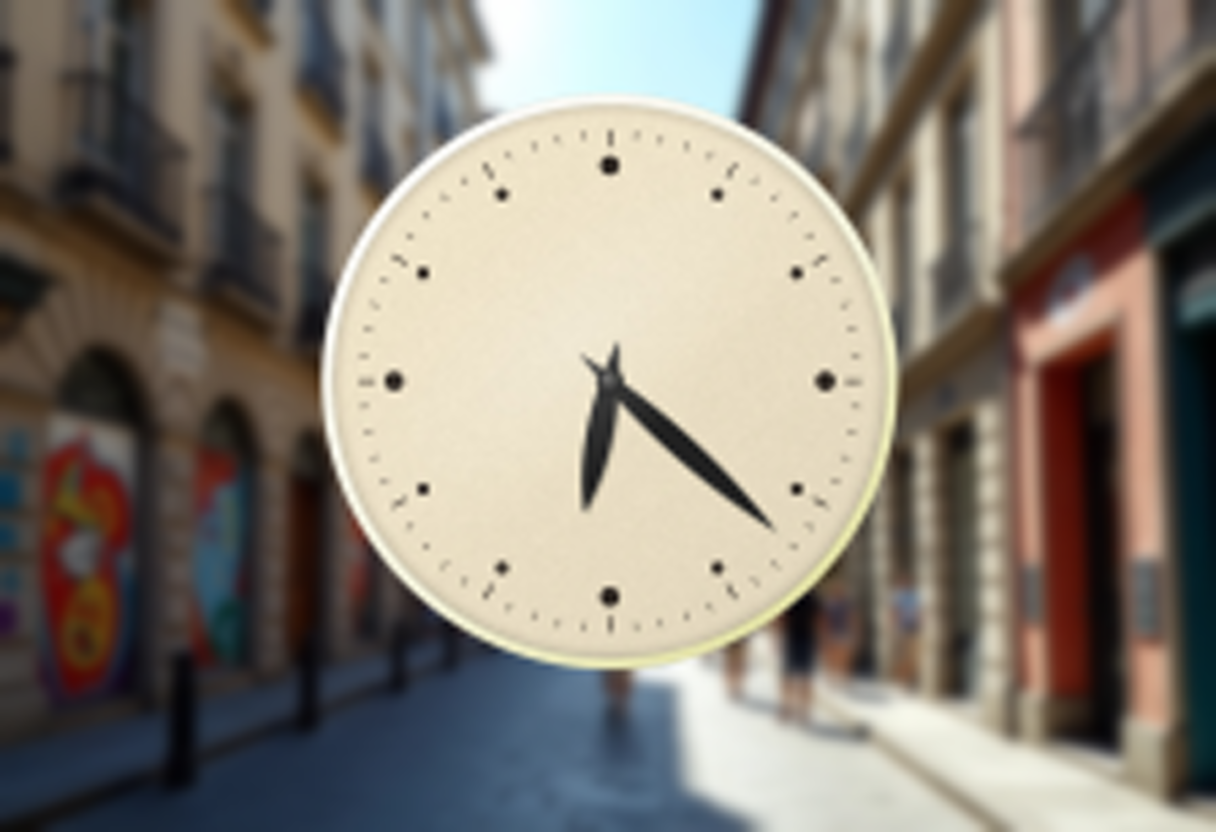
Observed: h=6 m=22
